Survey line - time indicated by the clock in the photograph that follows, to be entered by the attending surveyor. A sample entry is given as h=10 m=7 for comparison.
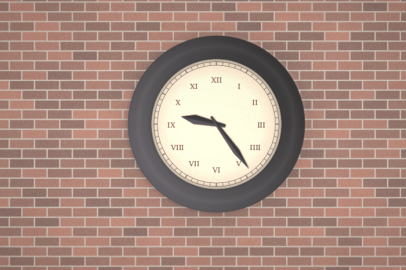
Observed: h=9 m=24
